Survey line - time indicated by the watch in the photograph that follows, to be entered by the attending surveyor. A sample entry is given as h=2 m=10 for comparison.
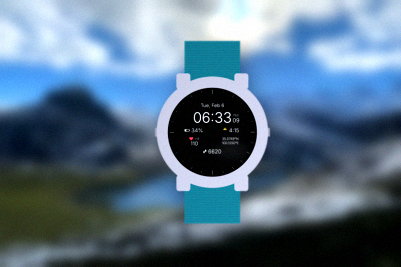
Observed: h=6 m=33
